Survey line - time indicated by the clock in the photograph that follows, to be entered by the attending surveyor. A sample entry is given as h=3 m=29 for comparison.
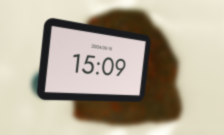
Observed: h=15 m=9
